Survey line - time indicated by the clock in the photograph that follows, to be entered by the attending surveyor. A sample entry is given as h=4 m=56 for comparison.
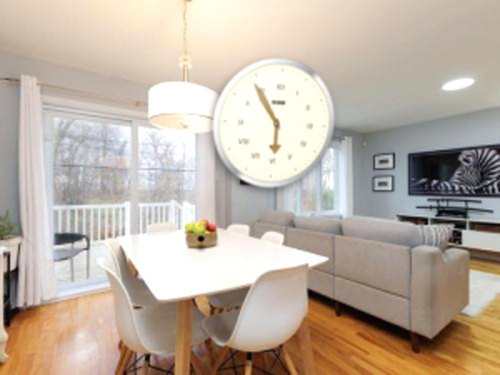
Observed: h=5 m=54
